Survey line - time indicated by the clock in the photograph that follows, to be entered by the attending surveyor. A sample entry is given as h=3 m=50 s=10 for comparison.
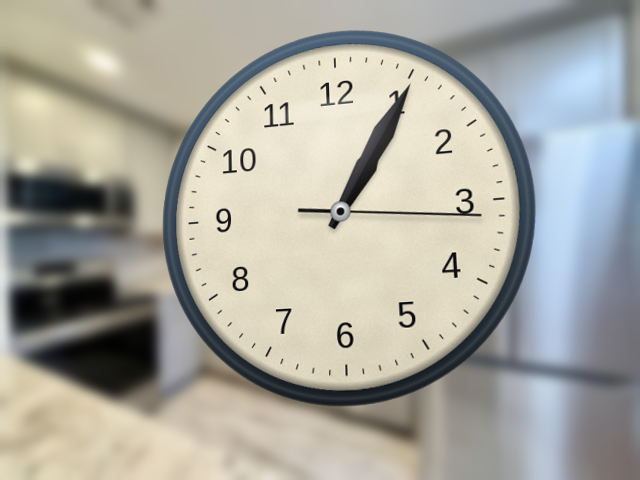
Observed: h=1 m=5 s=16
